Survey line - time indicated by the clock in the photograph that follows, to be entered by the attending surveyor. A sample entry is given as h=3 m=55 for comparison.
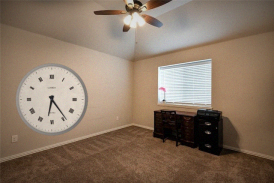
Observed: h=6 m=24
